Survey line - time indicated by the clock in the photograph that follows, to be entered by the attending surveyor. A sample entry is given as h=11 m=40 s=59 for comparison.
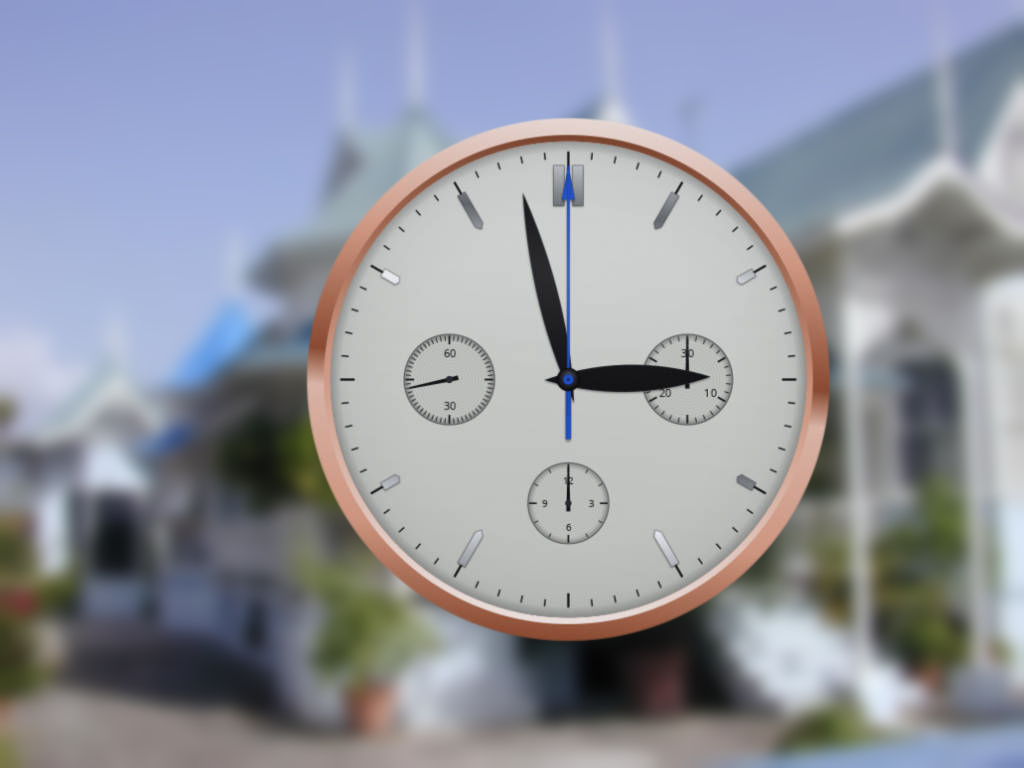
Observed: h=2 m=57 s=43
